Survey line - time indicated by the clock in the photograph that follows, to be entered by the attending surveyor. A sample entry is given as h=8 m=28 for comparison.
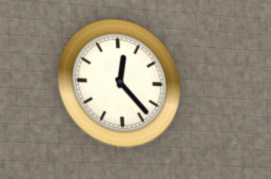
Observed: h=12 m=23
